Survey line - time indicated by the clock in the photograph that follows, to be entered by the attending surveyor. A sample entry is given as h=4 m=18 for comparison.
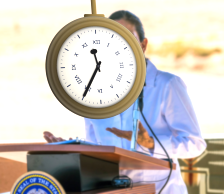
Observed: h=11 m=35
